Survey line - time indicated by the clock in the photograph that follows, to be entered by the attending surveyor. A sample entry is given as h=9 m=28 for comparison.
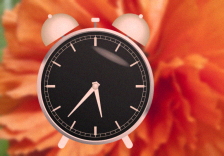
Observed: h=5 m=37
